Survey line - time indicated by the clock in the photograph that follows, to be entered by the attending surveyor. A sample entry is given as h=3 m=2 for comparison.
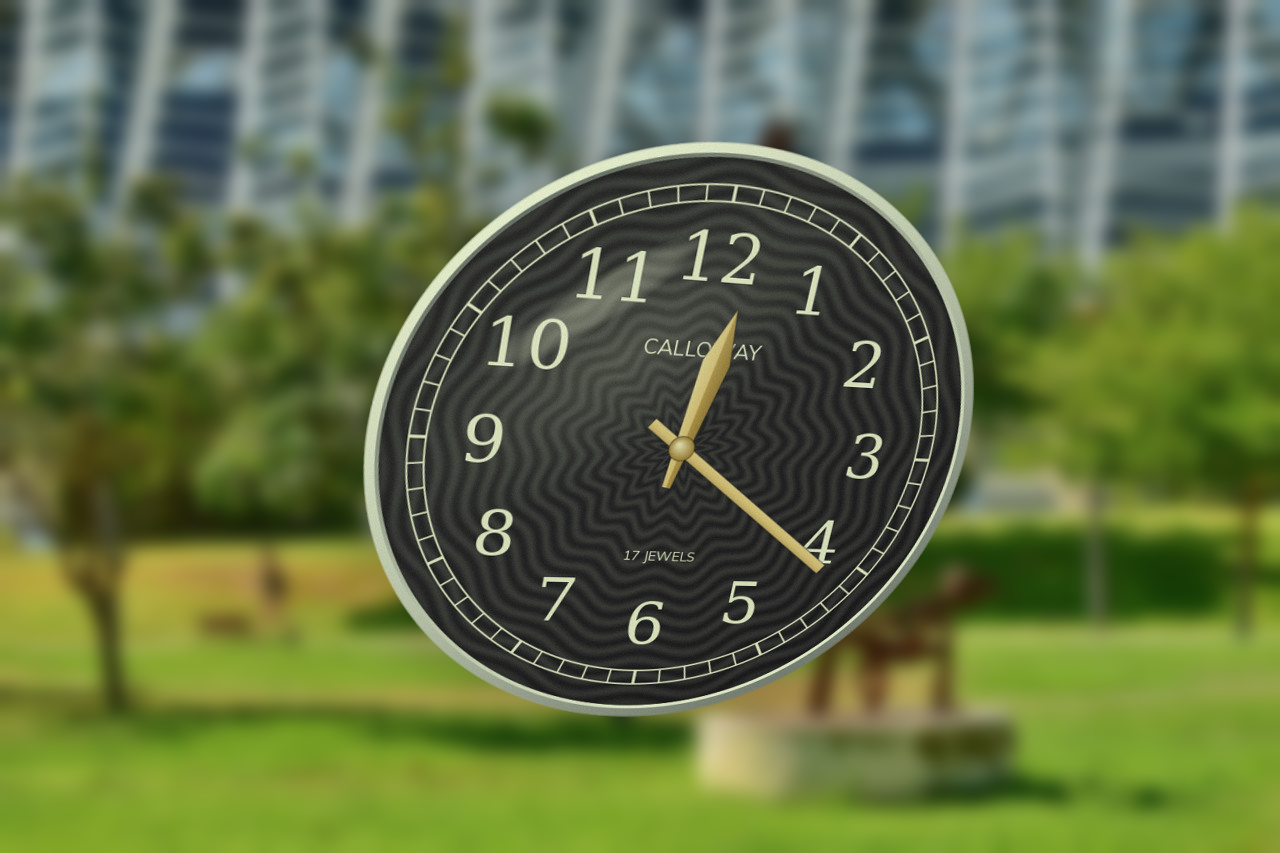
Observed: h=12 m=21
